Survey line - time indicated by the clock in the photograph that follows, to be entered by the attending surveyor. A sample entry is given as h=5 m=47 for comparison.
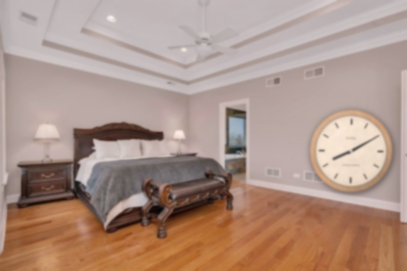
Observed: h=8 m=10
